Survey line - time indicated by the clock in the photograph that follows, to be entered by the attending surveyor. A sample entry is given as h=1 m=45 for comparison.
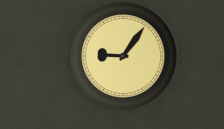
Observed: h=9 m=6
